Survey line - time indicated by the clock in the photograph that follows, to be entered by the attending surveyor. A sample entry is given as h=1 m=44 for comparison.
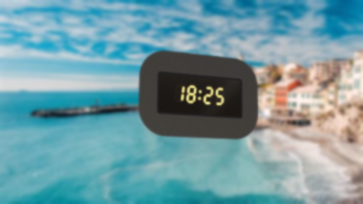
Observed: h=18 m=25
